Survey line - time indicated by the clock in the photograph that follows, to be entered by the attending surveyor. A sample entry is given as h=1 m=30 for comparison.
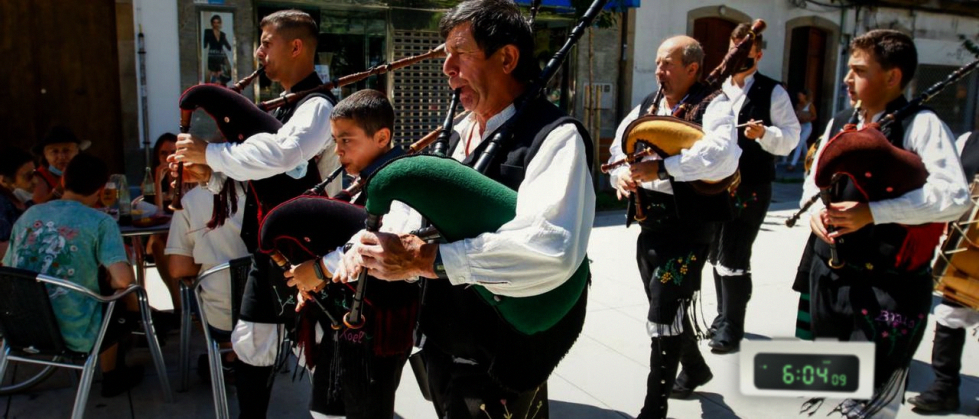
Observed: h=6 m=4
